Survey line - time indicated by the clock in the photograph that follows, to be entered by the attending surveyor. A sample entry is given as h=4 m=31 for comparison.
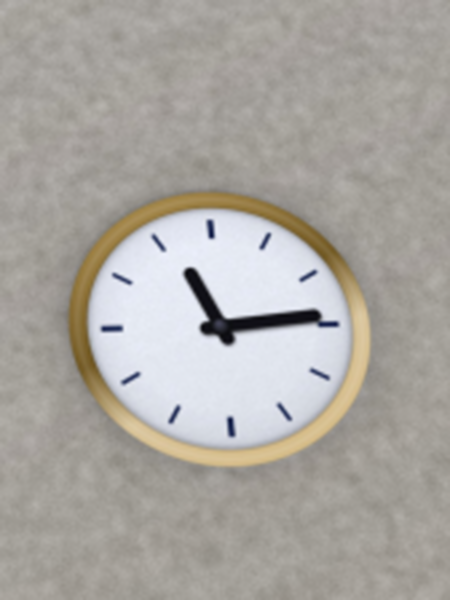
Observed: h=11 m=14
